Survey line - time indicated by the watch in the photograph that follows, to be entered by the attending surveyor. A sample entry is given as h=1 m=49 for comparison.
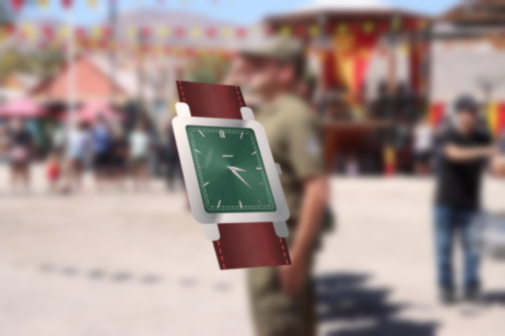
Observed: h=3 m=24
